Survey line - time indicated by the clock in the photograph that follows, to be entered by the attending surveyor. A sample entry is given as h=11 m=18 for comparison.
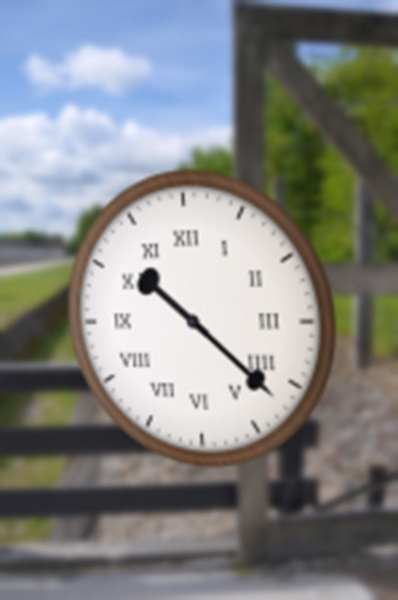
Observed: h=10 m=22
